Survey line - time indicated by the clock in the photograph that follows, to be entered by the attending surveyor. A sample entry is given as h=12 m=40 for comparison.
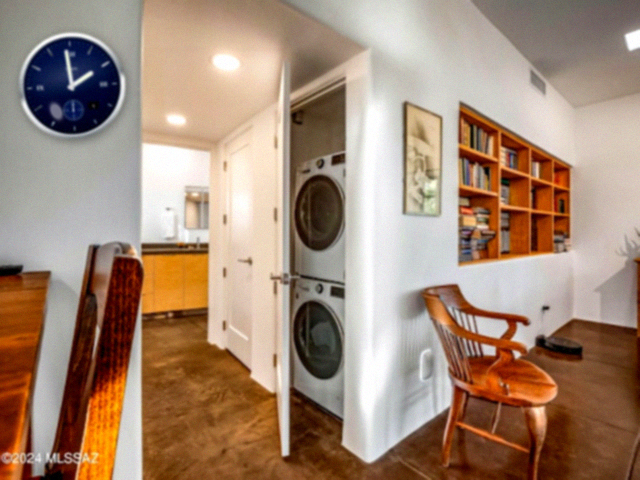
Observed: h=1 m=59
